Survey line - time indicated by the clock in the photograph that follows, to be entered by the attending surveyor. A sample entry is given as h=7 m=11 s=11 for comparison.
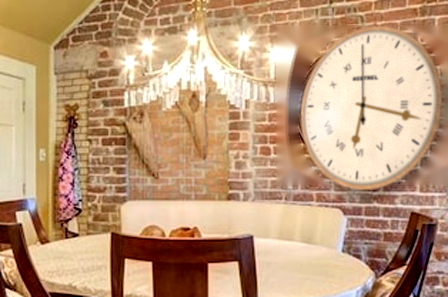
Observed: h=6 m=16 s=59
